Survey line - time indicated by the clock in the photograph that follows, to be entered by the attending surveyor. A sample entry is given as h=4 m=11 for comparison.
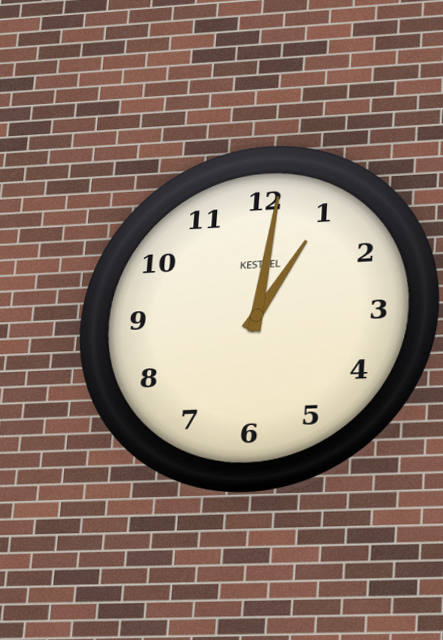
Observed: h=1 m=1
